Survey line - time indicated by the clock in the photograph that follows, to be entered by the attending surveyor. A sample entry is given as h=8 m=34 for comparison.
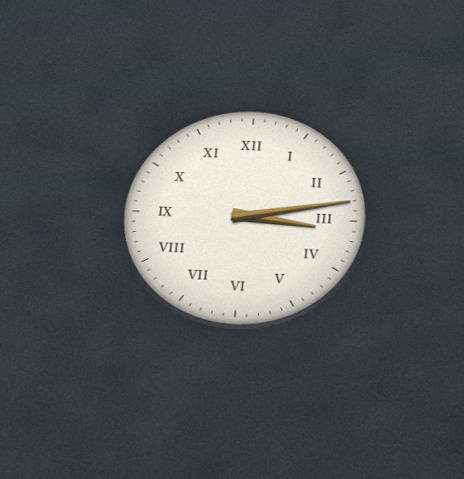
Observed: h=3 m=13
